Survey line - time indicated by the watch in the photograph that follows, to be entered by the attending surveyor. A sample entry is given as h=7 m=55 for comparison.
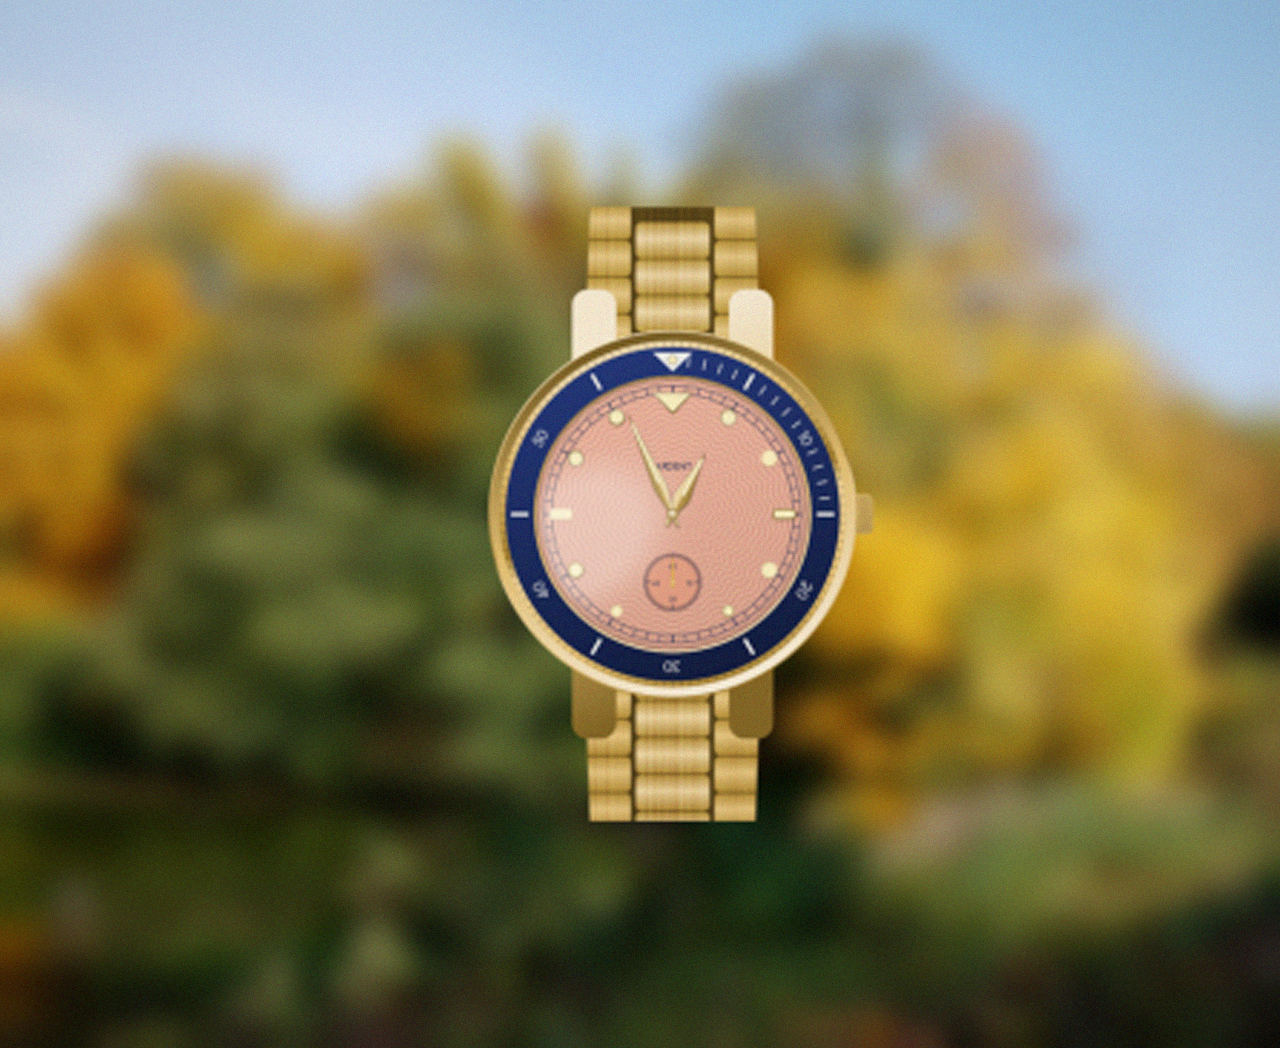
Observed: h=12 m=56
